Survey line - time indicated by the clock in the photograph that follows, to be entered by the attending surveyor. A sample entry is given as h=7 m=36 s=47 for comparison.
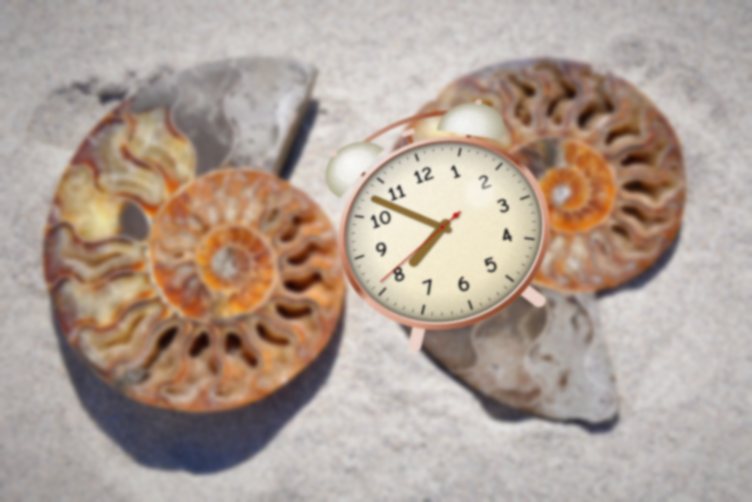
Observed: h=7 m=52 s=41
